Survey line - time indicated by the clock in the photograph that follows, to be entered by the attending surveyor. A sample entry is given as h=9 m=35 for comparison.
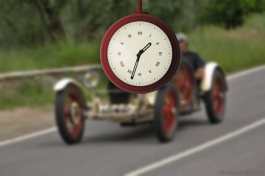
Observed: h=1 m=33
